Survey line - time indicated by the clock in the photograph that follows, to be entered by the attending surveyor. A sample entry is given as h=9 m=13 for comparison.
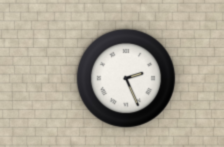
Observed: h=2 m=26
